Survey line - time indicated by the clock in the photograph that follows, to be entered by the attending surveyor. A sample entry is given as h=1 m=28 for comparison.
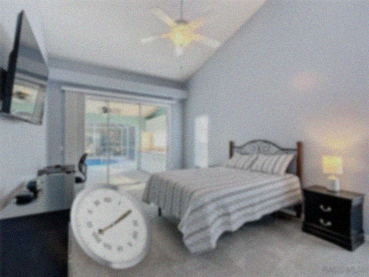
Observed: h=8 m=10
